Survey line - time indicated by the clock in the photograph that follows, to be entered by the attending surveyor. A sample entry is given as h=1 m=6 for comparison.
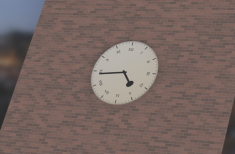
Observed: h=4 m=44
